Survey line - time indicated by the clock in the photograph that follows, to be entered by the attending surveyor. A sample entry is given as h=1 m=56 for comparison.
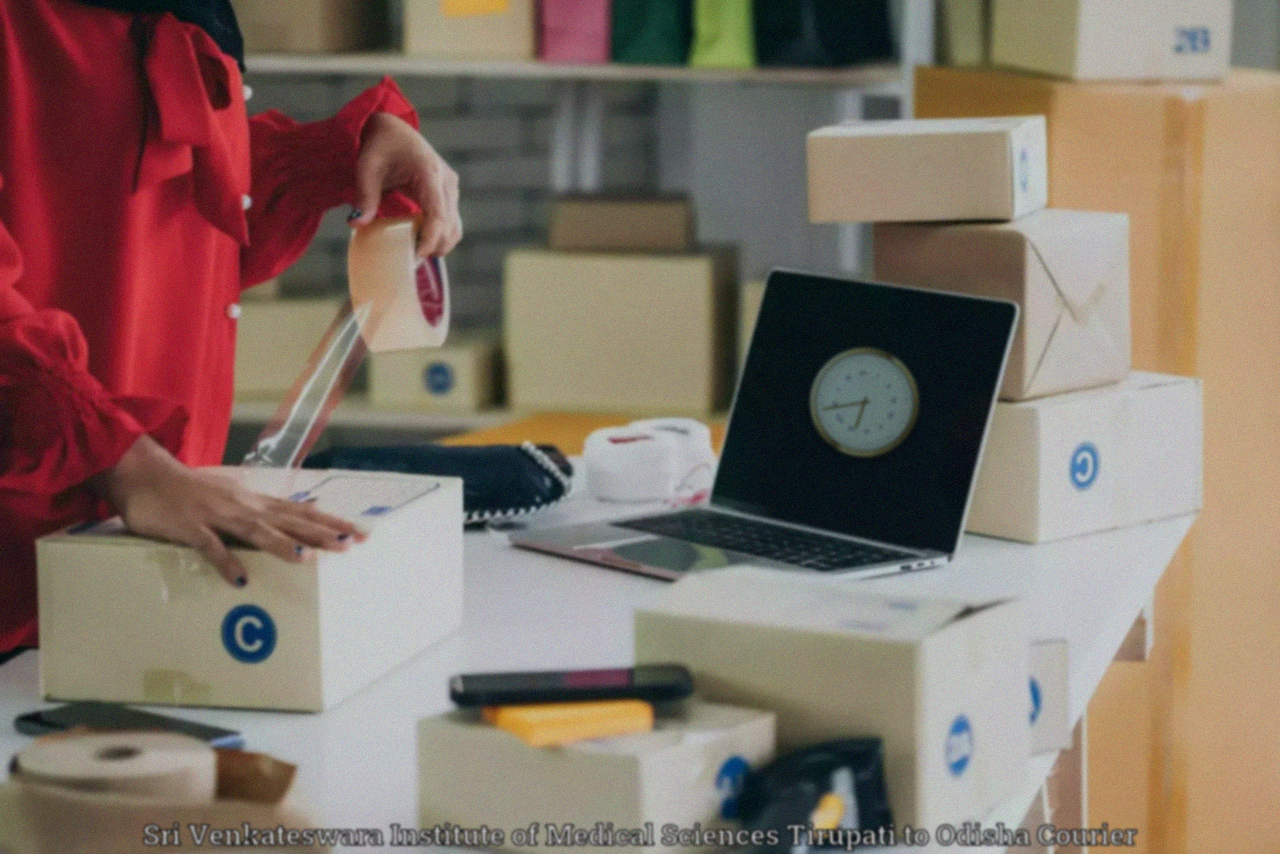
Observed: h=6 m=44
